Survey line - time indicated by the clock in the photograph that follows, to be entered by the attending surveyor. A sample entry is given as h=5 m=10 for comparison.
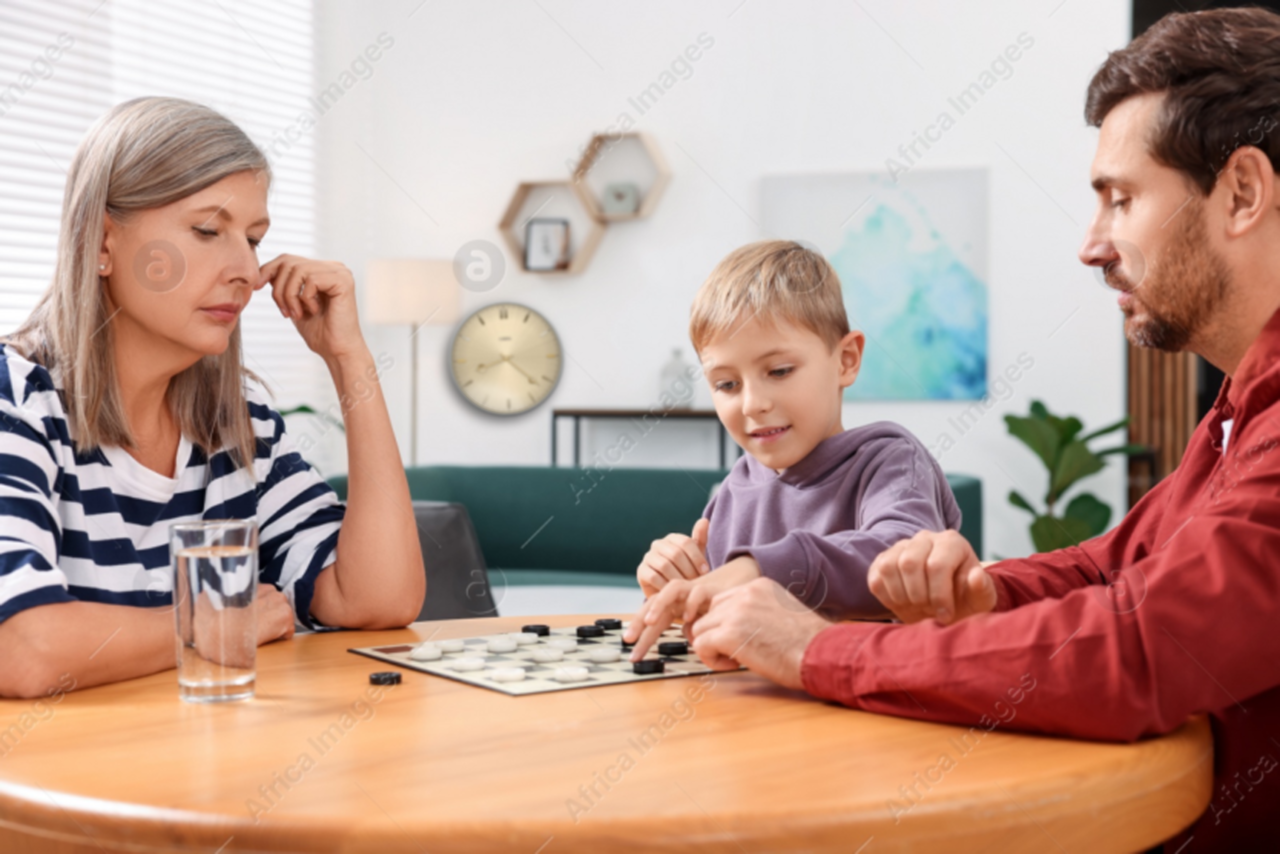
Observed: h=8 m=22
